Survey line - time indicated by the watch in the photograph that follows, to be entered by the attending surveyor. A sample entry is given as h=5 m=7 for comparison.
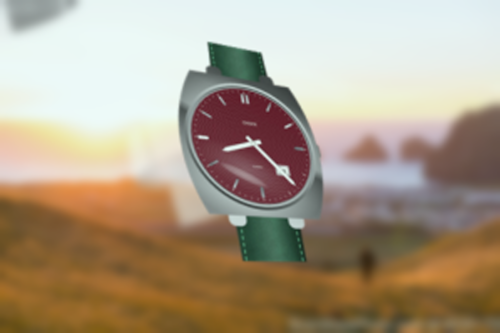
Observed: h=8 m=23
